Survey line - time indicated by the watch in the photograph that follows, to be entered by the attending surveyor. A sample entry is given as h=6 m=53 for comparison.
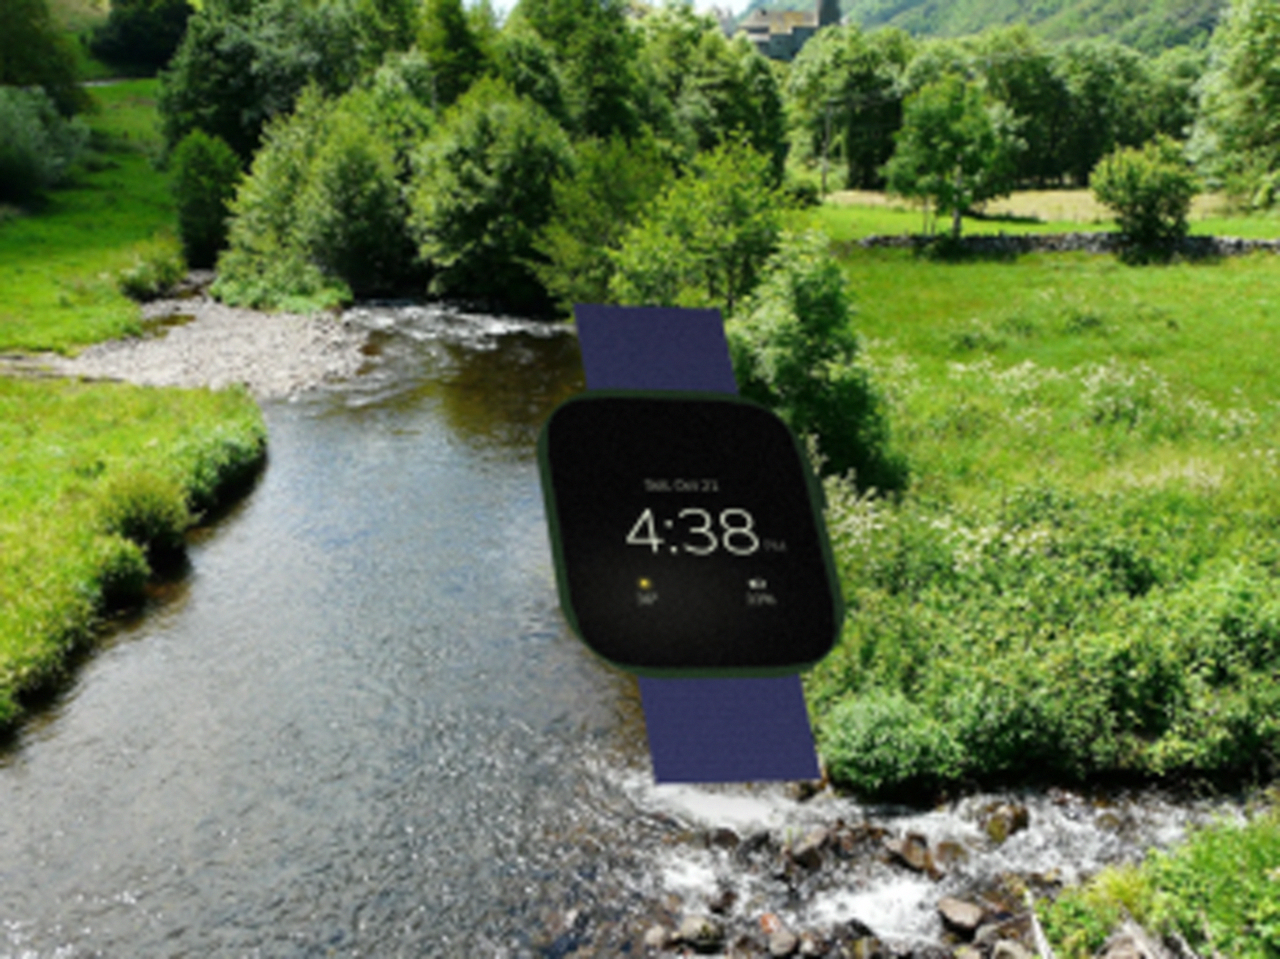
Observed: h=4 m=38
